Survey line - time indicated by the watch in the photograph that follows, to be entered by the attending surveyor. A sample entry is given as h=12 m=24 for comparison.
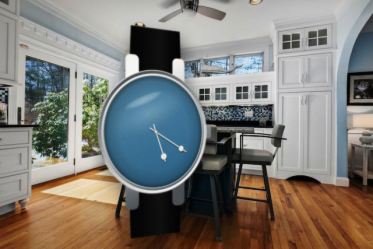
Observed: h=5 m=20
